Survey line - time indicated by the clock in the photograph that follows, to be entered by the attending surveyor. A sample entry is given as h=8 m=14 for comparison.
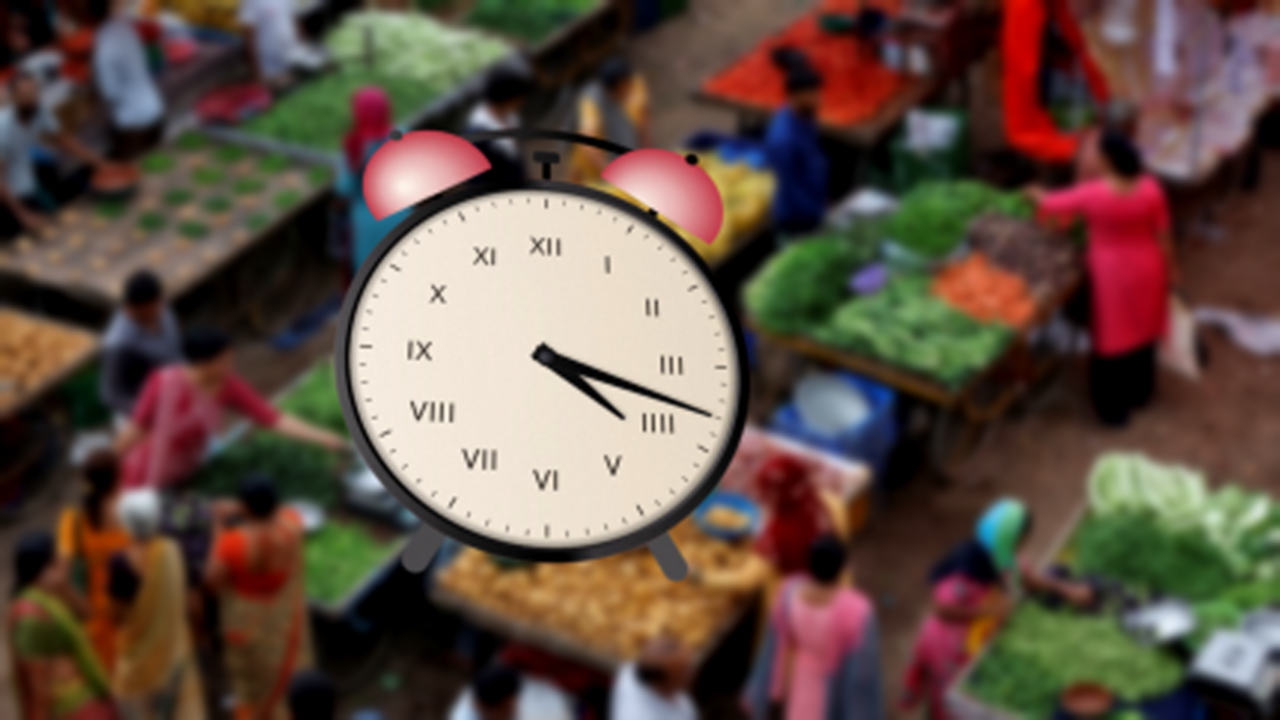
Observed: h=4 m=18
